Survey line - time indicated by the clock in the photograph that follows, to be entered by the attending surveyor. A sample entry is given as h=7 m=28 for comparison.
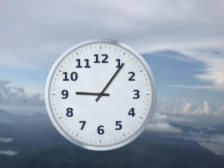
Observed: h=9 m=6
